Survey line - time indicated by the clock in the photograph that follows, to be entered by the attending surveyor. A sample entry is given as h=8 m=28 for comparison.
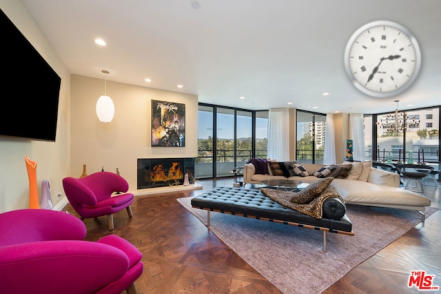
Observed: h=2 m=35
